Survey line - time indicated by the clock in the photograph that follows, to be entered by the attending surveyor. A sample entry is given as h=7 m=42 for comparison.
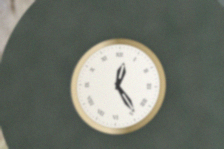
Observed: h=12 m=24
